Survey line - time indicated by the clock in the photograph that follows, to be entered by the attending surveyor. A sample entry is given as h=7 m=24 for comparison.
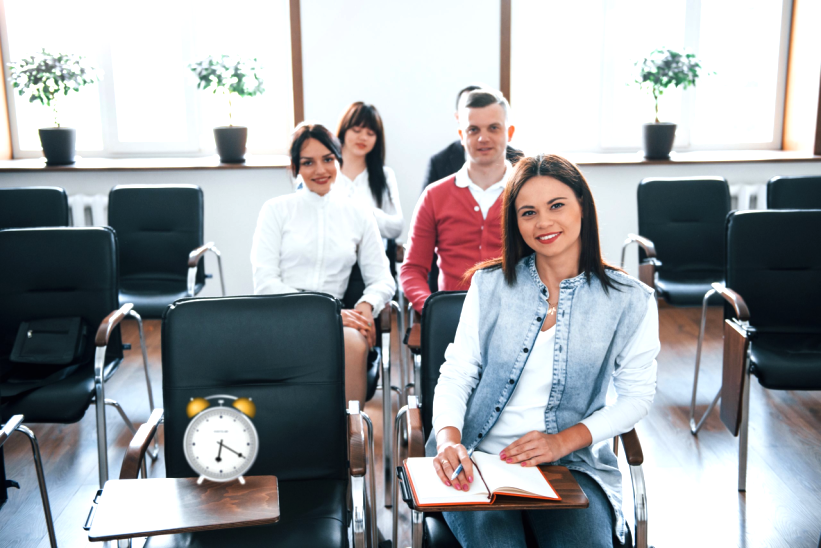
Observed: h=6 m=20
